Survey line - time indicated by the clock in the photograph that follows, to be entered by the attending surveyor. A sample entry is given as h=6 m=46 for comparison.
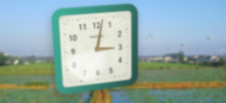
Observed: h=3 m=2
